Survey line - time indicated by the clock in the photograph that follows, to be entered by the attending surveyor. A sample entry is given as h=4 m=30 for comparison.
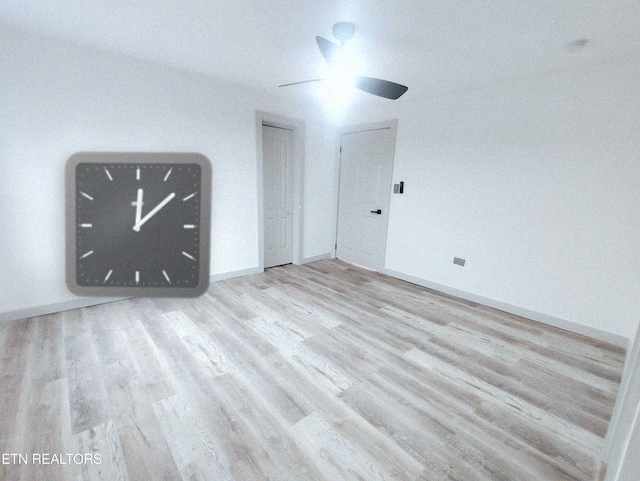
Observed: h=12 m=8
